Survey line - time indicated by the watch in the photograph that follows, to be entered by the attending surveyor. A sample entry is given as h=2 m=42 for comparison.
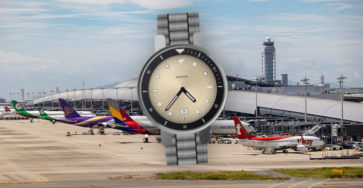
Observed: h=4 m=37
